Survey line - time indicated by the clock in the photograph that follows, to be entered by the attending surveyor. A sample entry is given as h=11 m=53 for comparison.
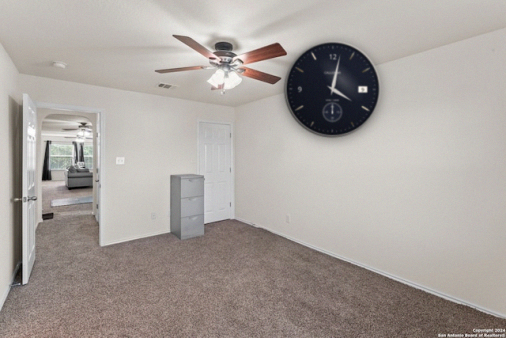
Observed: h=4 m=2
